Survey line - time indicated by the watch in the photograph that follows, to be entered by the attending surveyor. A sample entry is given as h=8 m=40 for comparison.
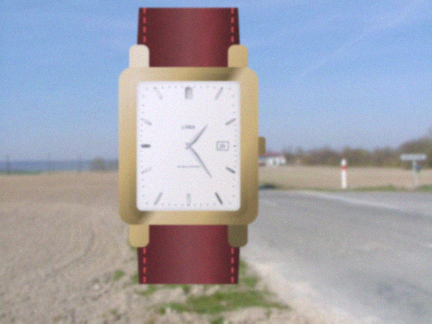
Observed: h=1 m=24
